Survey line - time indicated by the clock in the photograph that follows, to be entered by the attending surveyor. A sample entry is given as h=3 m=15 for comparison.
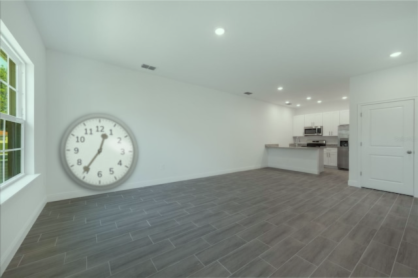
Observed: h=12 m=36
